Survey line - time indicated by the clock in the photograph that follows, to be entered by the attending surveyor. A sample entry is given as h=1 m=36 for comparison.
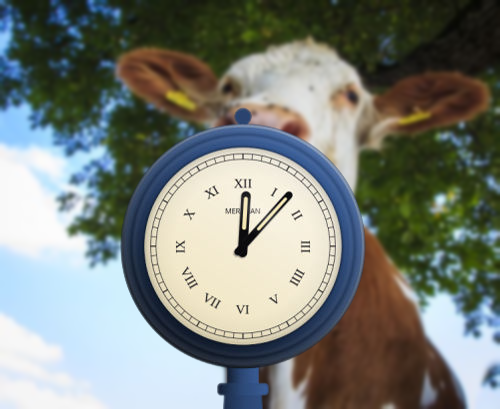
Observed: h=12 m=7
